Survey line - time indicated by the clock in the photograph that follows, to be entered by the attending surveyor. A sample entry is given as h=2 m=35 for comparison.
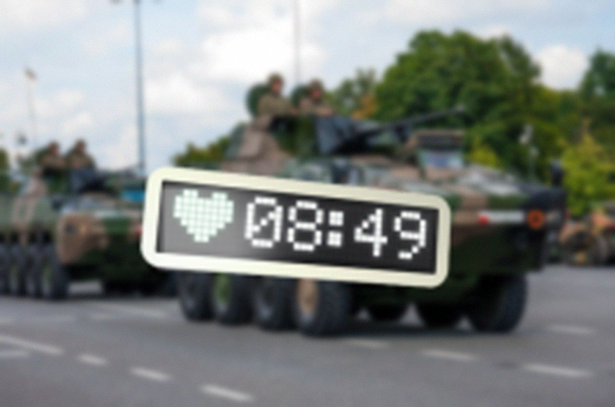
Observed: h=8 m=49
